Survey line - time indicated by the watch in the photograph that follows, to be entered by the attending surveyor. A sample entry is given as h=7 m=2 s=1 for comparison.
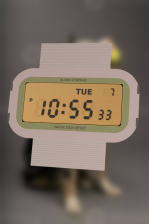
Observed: h=10 m=55 s=33
